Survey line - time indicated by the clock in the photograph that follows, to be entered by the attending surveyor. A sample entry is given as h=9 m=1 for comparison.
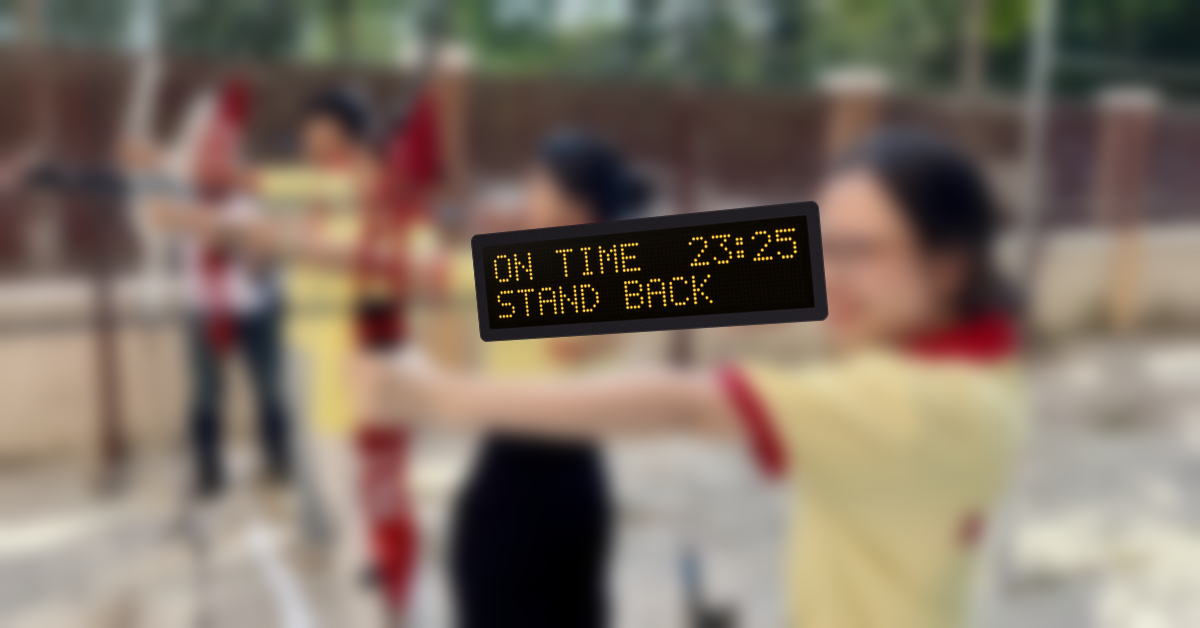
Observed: h=23 m=25
